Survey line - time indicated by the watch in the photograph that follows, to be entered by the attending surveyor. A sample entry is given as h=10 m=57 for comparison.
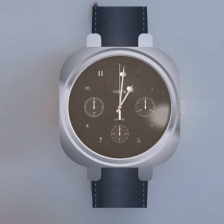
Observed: h=1 m=1
